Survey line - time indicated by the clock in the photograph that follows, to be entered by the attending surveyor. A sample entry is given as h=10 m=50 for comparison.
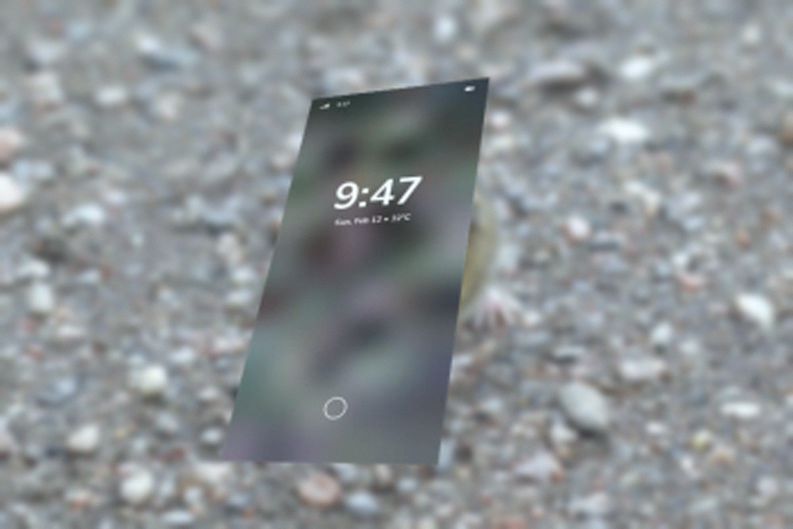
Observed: h=9 m=47
